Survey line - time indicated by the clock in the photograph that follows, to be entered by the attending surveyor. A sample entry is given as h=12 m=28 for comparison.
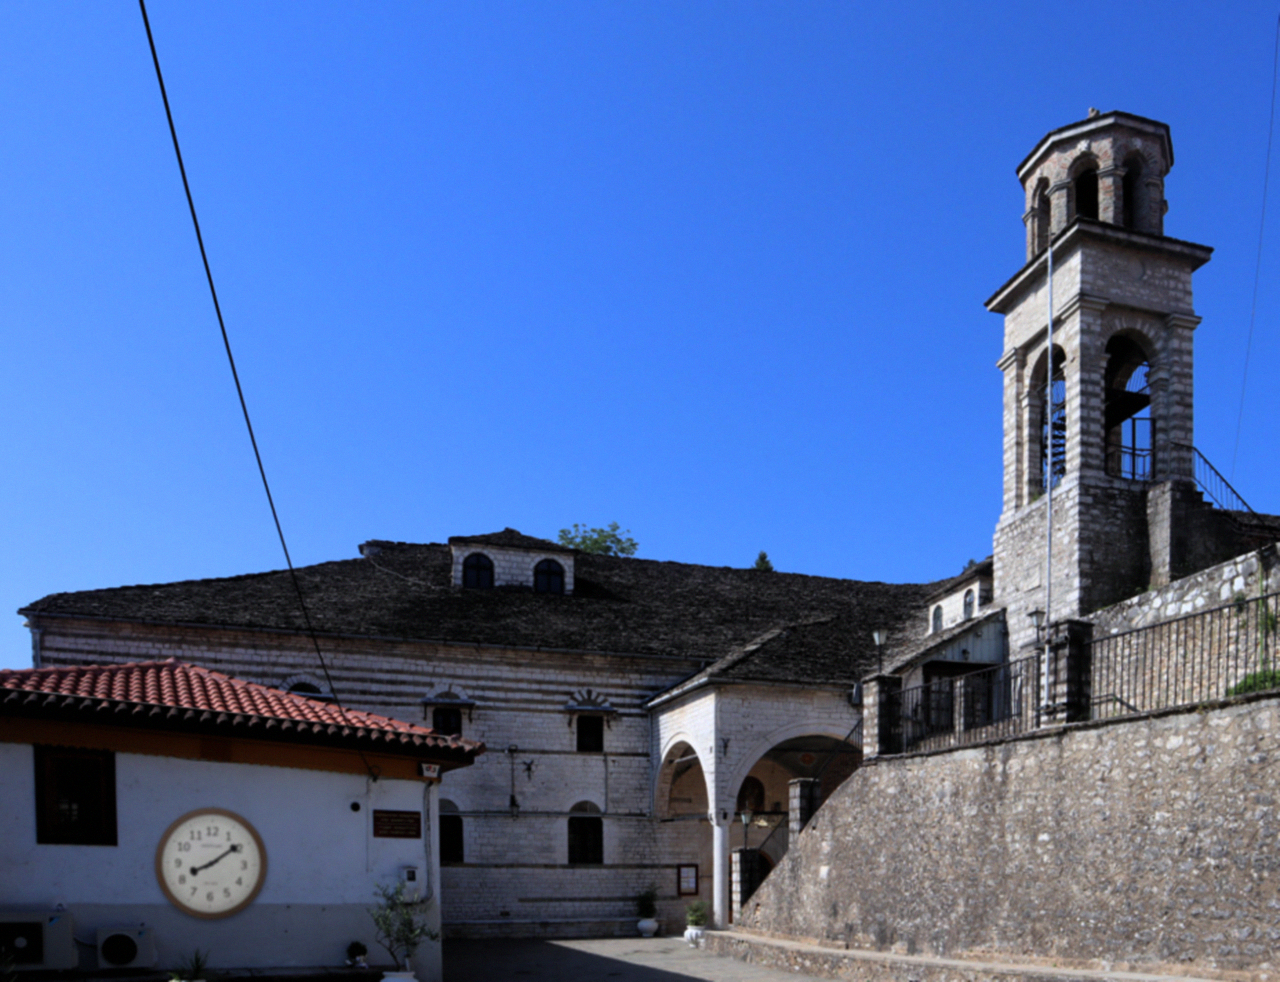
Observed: h=8 m=9
